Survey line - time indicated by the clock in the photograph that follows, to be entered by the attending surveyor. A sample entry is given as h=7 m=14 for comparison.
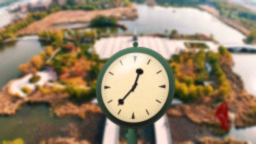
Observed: h=12 m=37
